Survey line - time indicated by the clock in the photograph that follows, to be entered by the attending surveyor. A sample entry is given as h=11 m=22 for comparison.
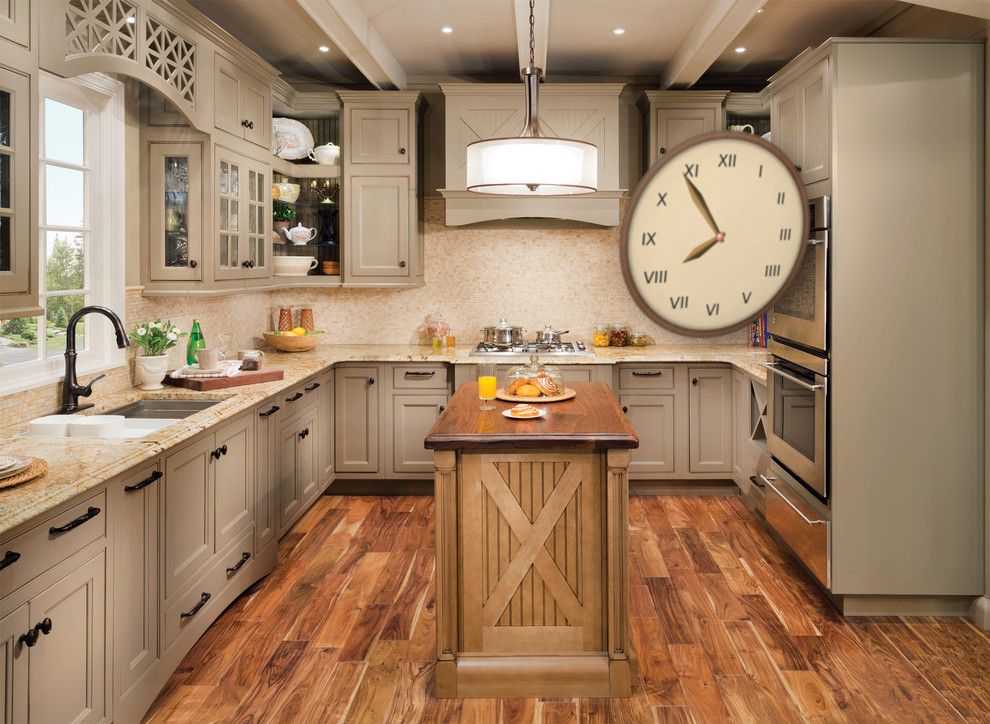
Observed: h=7 m=54
